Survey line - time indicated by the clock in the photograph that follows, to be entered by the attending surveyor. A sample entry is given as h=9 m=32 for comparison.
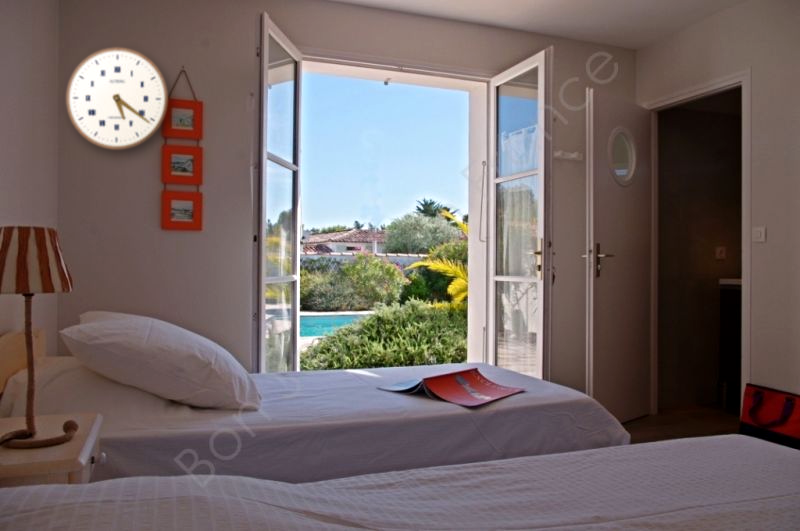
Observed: h=5 m=21
